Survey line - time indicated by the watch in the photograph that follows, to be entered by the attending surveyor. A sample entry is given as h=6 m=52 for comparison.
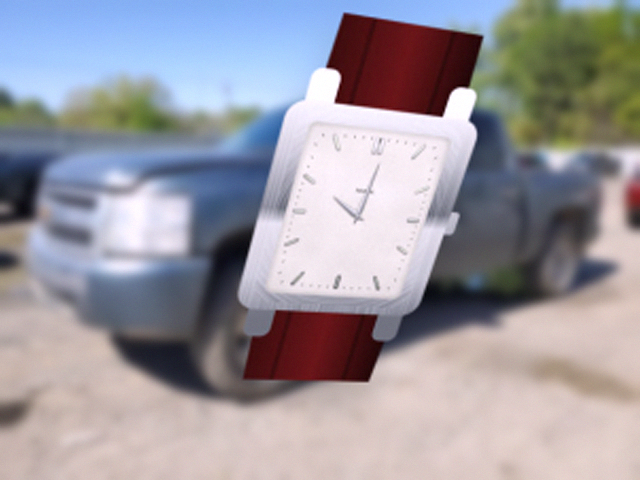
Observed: h=10 m=1
